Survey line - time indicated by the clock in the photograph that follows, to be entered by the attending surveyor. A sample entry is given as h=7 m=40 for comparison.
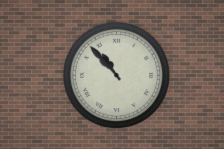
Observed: h=10 m=53
